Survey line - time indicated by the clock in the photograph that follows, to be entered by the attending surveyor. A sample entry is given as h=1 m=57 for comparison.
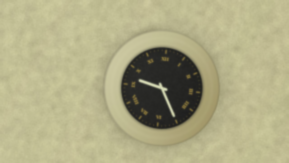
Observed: h=9 m=25
